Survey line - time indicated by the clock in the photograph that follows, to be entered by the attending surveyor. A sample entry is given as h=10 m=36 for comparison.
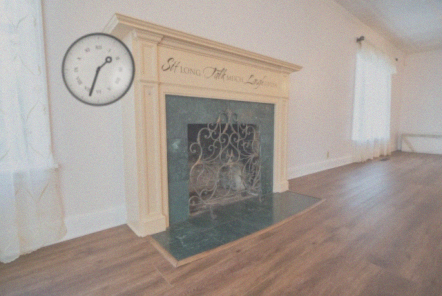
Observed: h=1 m=33
